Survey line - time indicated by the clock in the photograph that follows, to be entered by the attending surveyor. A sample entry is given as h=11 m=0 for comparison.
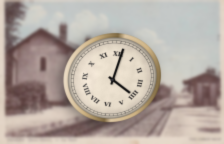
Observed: h=4 m=1
